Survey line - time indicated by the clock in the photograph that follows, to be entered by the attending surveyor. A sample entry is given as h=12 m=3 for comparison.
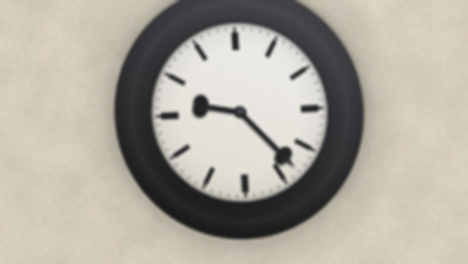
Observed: h=9 m=23
